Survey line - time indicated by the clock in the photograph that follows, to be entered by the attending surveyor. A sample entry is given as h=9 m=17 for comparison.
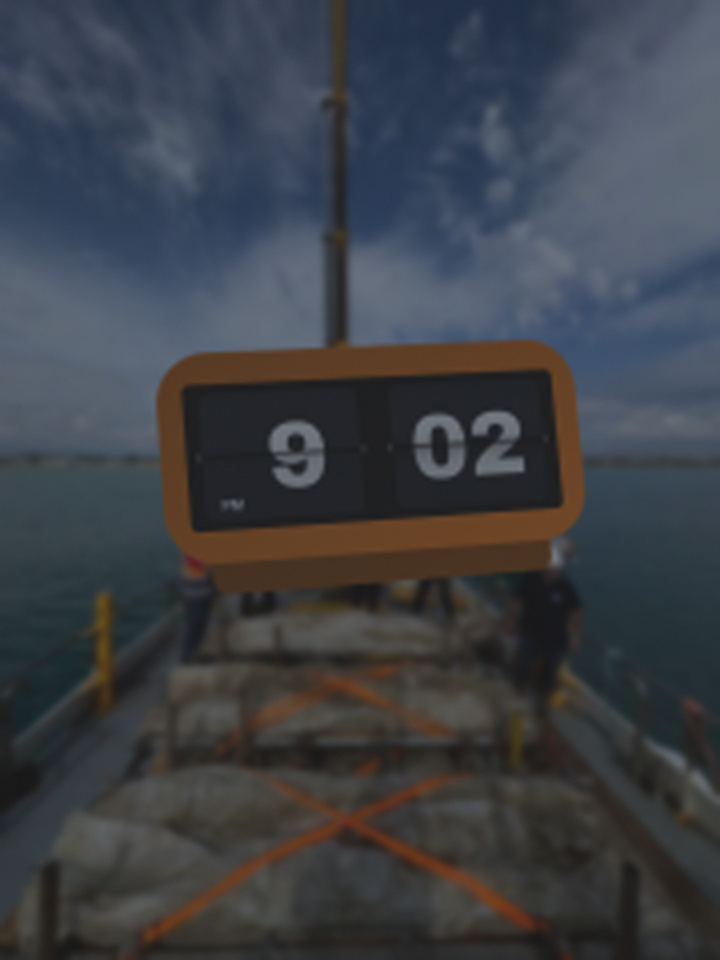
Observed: h=9 m=2
